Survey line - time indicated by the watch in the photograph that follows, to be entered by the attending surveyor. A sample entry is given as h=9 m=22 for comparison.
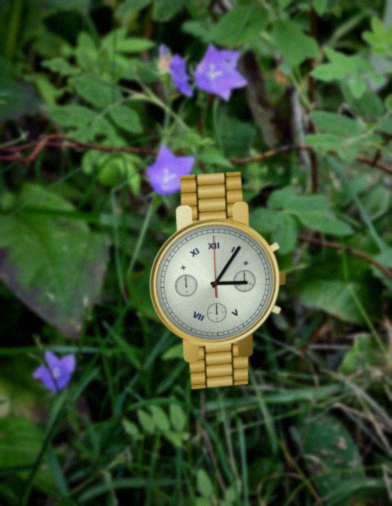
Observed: h=3 m=6
